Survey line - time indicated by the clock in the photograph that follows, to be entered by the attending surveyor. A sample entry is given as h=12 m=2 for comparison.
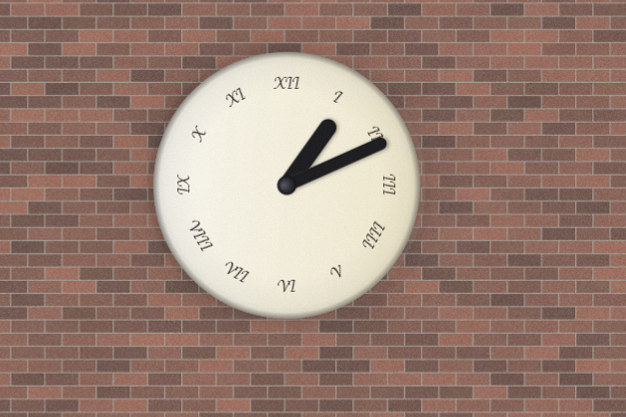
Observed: h=1 m=11
